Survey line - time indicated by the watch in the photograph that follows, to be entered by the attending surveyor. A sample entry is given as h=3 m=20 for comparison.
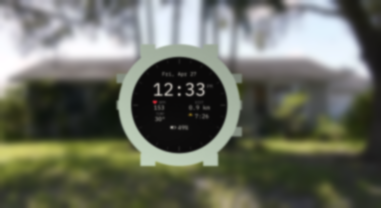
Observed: h=12 m=33
